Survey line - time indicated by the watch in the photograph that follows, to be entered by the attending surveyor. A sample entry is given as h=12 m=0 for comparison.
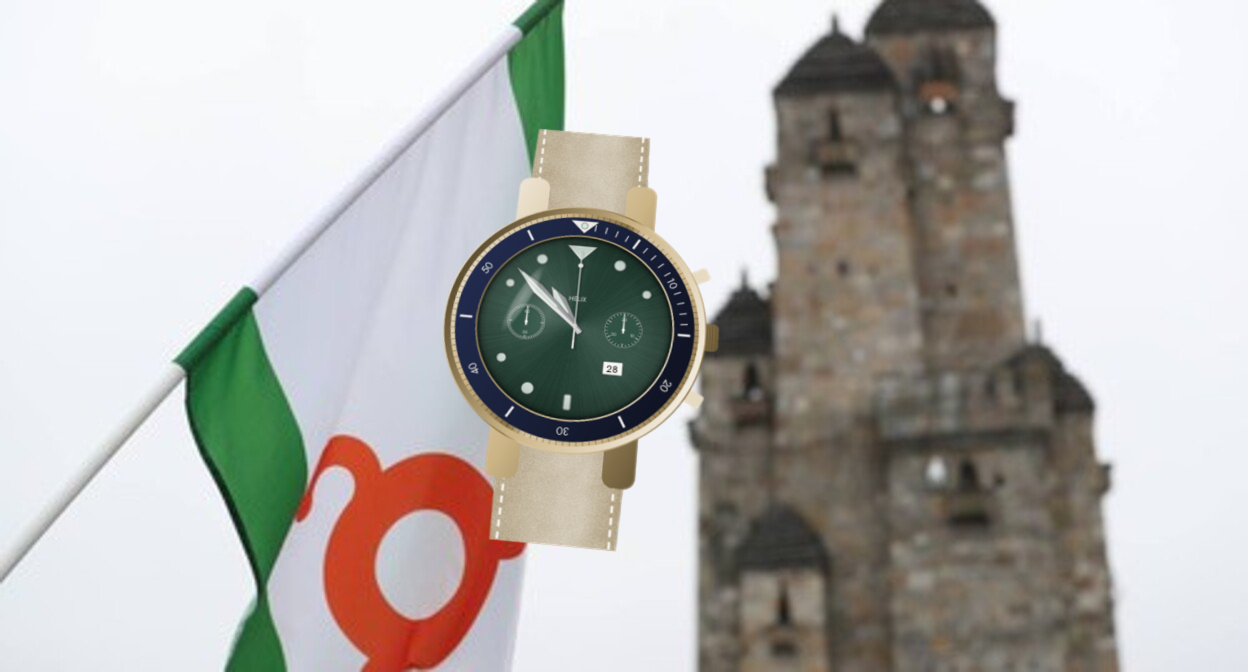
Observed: h=10 m=52
